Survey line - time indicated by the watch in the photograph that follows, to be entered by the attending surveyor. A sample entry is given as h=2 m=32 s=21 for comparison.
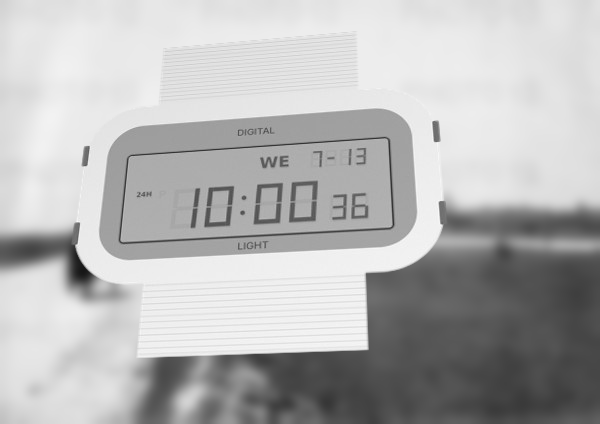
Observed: h=10 m=0 s=36
